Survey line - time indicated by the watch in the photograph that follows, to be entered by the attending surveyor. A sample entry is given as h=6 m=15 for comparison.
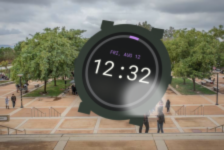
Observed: h=12 m=32
